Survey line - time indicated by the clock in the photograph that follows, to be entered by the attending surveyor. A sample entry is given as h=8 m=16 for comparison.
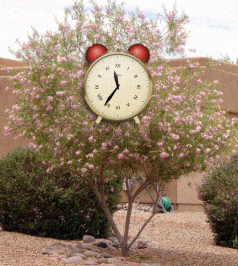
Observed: h=11 m=36
